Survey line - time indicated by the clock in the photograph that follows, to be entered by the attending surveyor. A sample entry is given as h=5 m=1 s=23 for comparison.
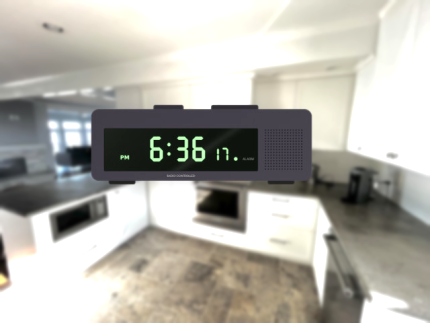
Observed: h=6 m=36 s=17
